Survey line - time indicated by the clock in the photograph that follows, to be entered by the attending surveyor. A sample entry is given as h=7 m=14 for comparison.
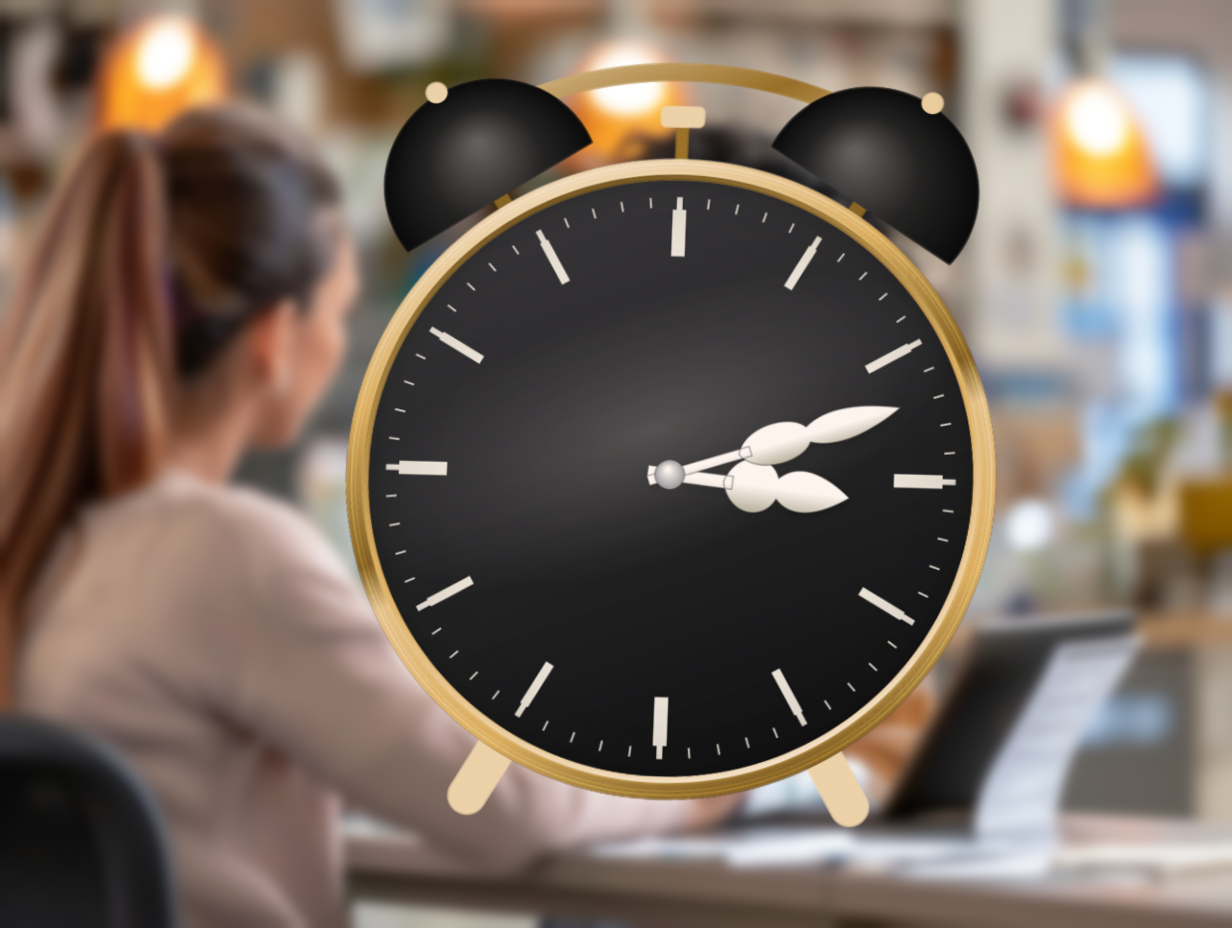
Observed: h=3 m=12
